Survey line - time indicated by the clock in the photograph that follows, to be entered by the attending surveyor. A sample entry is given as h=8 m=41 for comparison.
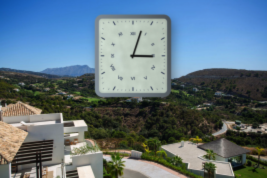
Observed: h=3 m=3
